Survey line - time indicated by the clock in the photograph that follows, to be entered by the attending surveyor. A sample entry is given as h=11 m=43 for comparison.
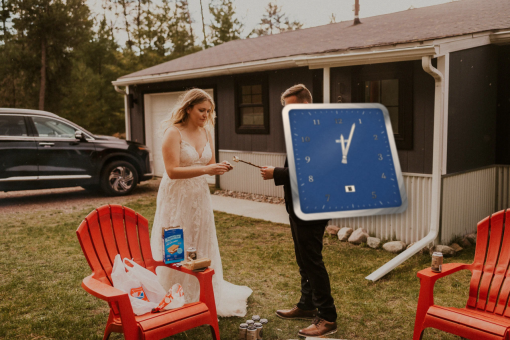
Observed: h=12 m=4
